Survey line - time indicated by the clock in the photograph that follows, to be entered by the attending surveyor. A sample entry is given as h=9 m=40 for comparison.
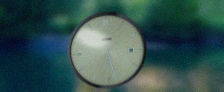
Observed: h=6 m=28
